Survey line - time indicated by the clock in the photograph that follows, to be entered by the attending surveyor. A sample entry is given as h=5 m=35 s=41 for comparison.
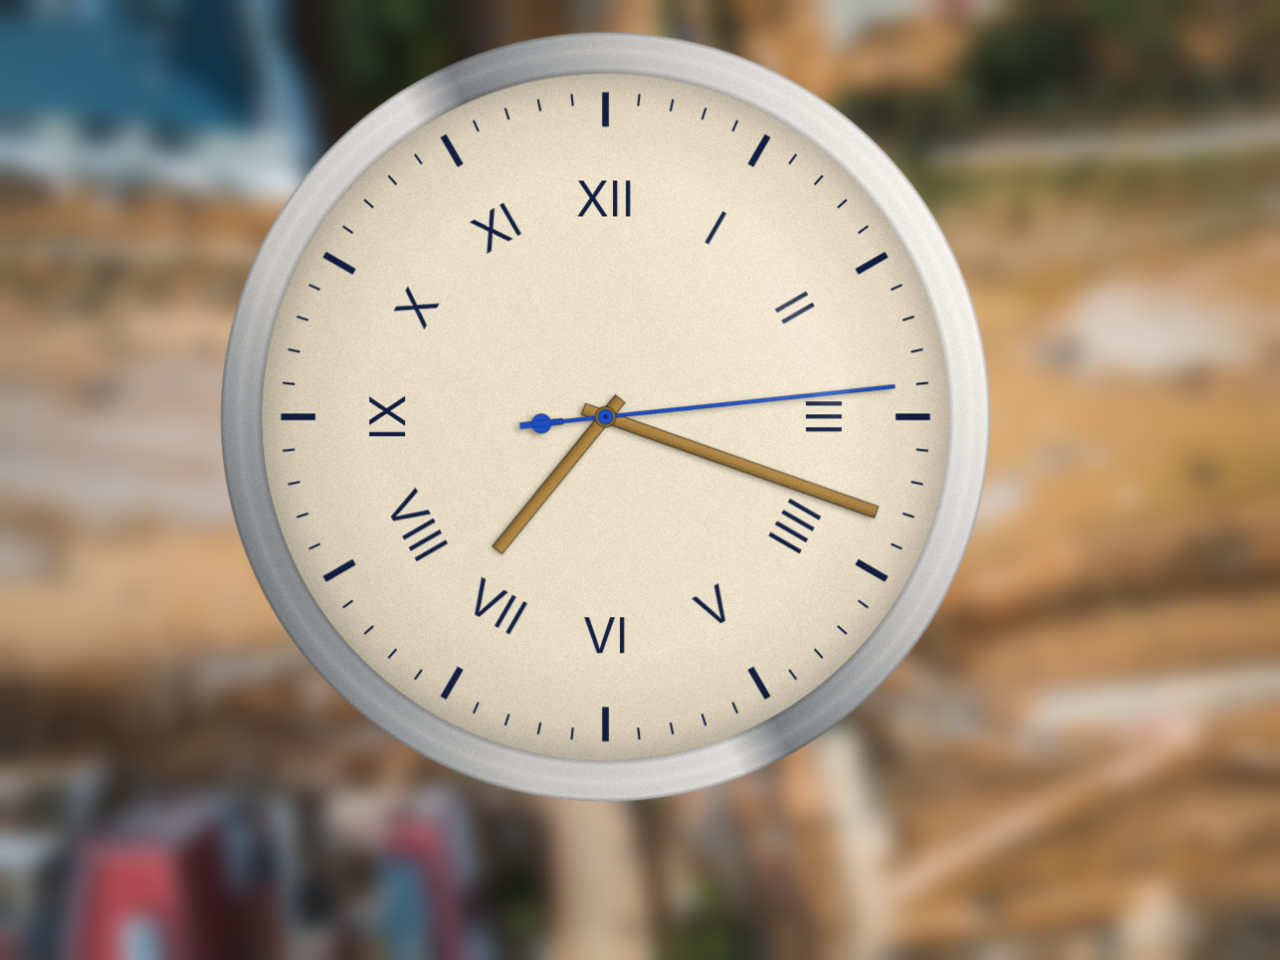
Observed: h=7 m=18 s=14
